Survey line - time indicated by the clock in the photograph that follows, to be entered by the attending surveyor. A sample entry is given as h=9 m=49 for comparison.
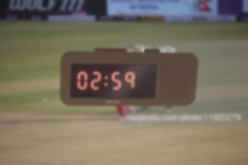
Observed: h=2 m=59
